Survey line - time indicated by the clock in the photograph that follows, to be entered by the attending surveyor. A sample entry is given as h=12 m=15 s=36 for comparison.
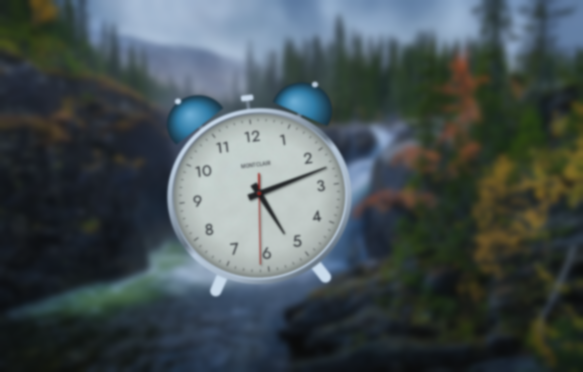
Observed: h=5 m=12 s=31
